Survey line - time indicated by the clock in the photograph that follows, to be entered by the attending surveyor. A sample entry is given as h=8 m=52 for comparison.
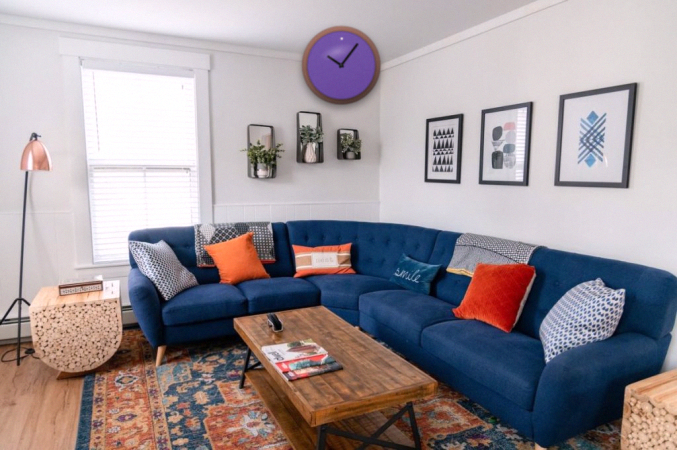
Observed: h=10 m=6
